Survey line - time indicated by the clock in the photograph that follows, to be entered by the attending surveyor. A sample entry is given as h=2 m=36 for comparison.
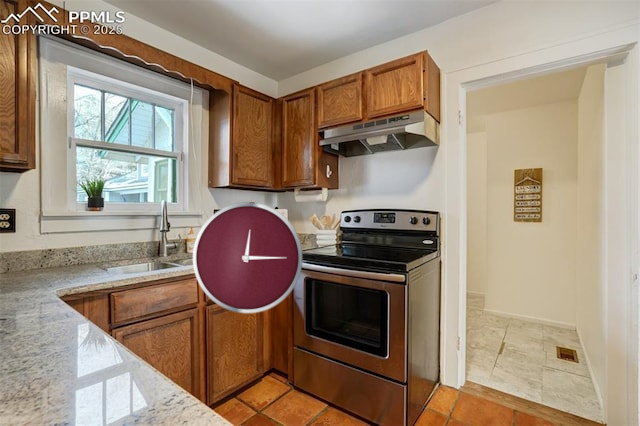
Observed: h=12 m=15
